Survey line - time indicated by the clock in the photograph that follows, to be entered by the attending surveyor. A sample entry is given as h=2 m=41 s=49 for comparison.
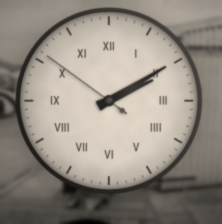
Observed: h=2 m=9 s=51
